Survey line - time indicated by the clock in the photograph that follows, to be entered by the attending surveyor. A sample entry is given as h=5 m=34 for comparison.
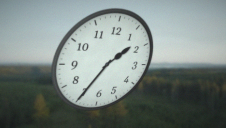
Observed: h=1 m=35
